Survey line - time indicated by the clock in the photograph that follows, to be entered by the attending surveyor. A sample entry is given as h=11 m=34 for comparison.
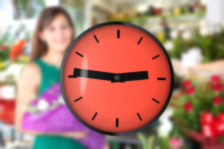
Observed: h=2 m=46
